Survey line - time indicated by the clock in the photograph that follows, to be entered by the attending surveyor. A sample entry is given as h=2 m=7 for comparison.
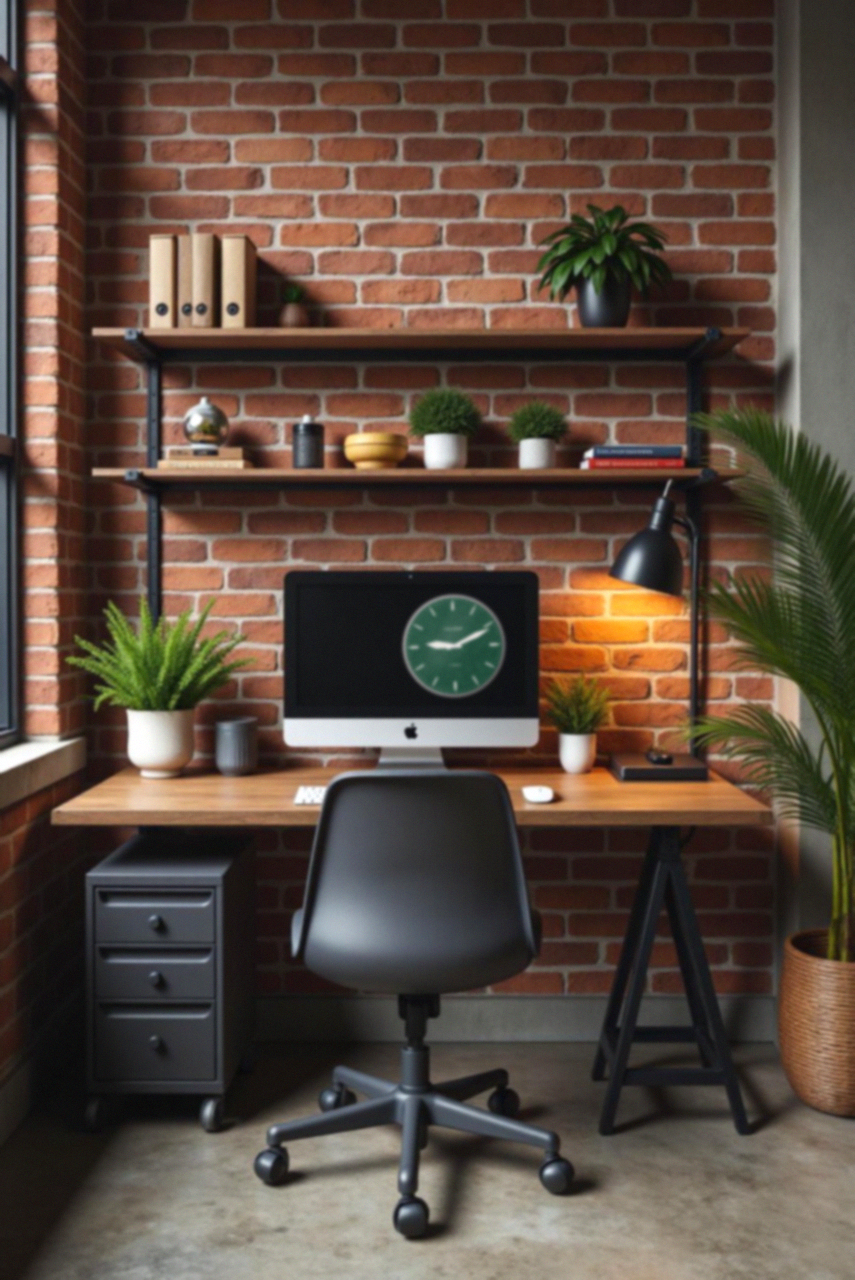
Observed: h=9 m=11
